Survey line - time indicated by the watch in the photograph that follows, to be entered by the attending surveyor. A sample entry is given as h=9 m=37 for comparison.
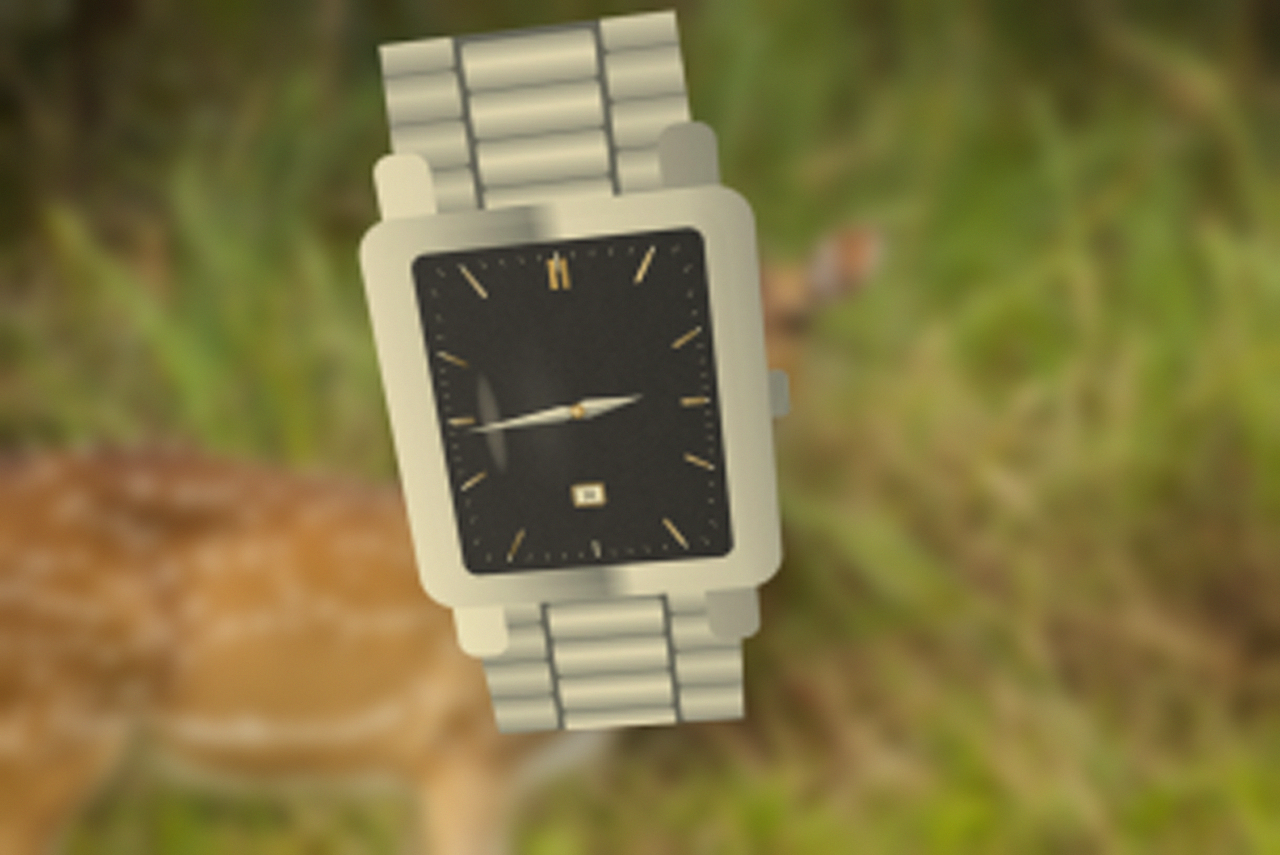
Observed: h=2 m=44
